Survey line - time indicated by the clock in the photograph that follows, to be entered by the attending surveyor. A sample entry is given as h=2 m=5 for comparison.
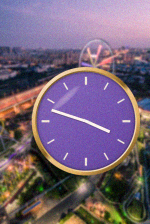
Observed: h=3 m=48
